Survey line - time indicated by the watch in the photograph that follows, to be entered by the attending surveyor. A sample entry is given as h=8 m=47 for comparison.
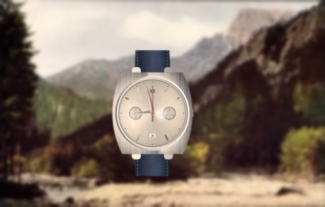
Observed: h=8 m=58
